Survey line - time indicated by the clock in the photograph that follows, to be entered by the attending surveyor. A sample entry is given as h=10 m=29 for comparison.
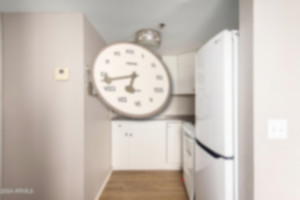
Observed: h=6 m=43
